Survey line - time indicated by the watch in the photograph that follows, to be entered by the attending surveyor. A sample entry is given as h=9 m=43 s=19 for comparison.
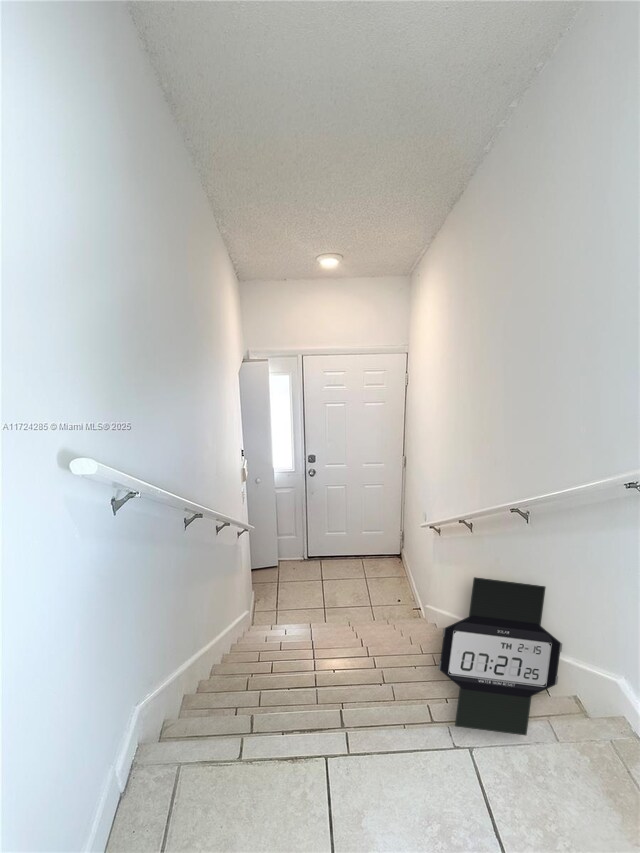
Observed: h=7 m=27 s=25
